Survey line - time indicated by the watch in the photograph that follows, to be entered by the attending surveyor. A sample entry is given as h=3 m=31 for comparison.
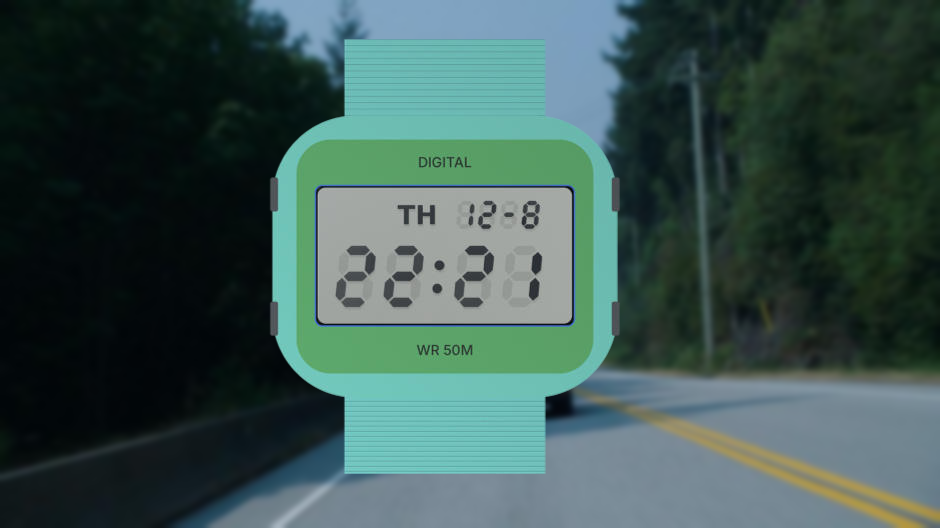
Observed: h=22 m=21
